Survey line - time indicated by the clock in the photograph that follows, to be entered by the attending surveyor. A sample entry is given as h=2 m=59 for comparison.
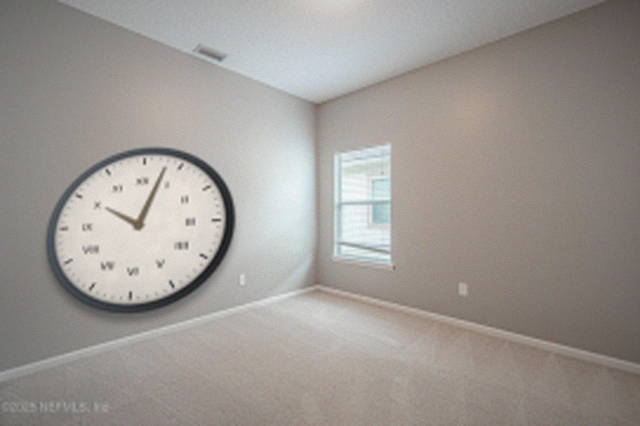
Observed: h=10 m=3
